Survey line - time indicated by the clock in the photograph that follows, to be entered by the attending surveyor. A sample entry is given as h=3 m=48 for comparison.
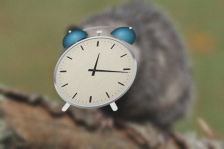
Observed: h=12 m=16
